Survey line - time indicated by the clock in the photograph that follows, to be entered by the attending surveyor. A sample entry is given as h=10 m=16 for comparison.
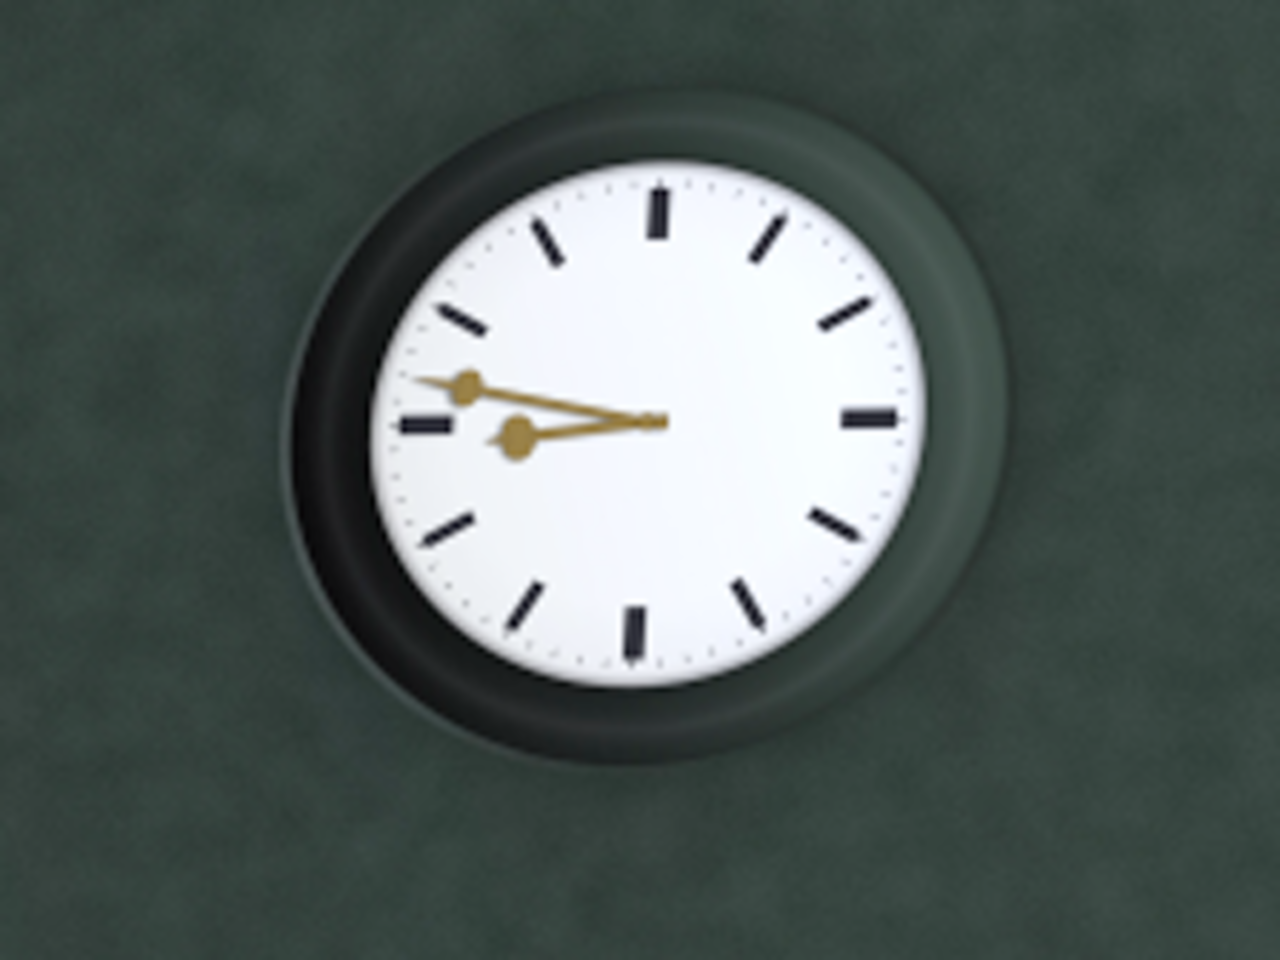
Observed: h=8 m=47
